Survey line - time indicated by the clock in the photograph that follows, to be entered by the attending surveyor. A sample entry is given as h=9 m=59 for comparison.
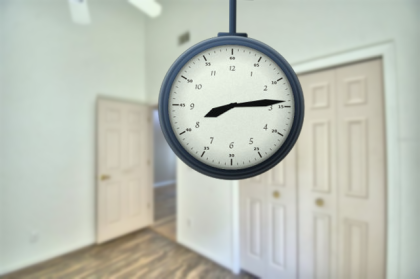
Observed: h=8 m=14
